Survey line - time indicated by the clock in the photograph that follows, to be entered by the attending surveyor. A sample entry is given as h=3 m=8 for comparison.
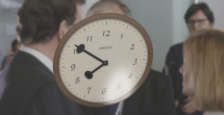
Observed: h=7 m=51
